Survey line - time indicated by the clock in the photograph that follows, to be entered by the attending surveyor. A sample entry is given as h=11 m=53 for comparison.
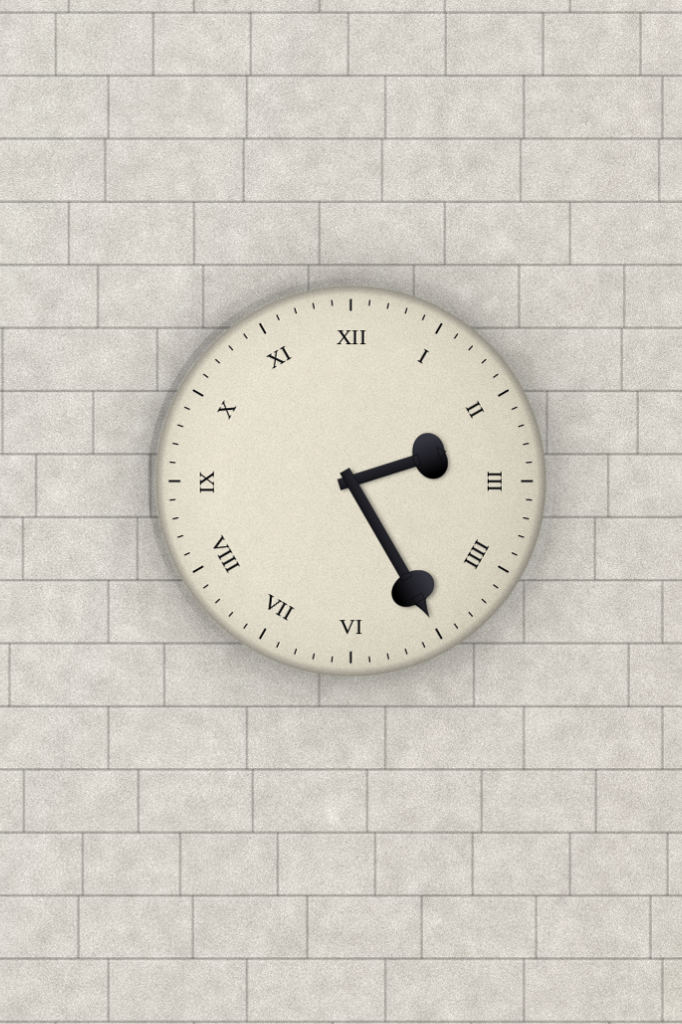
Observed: h=2 m=25
